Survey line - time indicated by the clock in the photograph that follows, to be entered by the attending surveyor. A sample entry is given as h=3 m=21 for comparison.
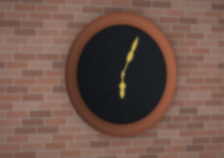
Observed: h=6 m=4
